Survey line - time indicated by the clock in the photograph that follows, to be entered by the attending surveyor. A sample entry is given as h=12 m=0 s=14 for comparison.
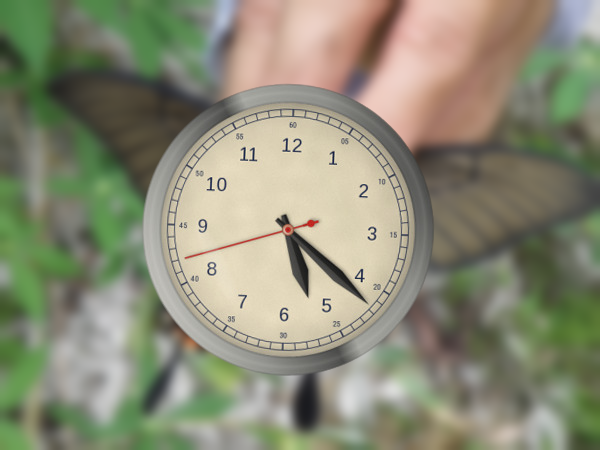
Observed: h=5 m=21 s=42
